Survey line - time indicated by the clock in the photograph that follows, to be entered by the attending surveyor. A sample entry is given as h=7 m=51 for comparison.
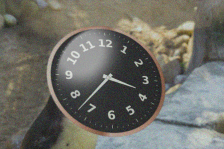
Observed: h=3 m=37
